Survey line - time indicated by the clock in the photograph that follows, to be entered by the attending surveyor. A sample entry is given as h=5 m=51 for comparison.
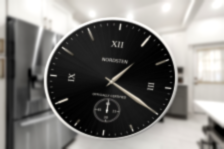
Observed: h=1 m=20
